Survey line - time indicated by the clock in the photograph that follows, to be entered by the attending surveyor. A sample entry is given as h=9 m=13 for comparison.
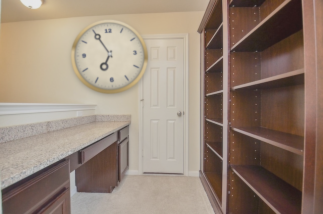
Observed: h=6 m=55
